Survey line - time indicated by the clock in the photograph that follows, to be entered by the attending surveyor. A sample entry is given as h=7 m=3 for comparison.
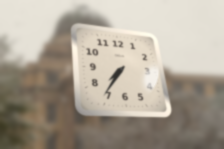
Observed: h=7 m=36
